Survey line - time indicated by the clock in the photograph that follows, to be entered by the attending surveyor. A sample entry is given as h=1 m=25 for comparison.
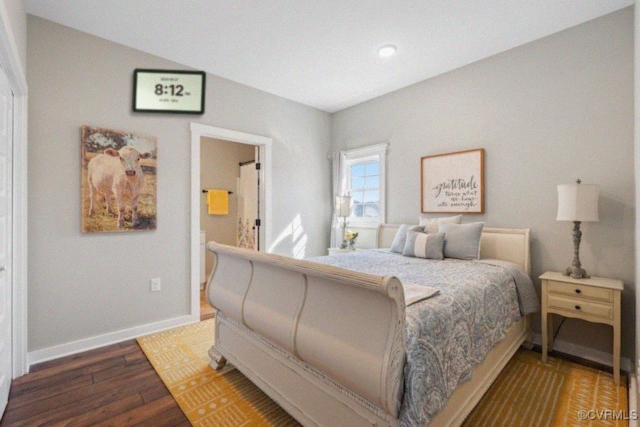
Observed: h=8 m=12
